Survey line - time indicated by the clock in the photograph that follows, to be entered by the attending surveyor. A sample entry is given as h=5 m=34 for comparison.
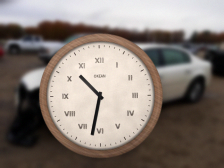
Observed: h=10 m=32
